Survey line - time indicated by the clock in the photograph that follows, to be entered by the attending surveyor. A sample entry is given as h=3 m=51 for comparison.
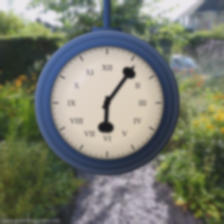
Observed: h=6 m=6
